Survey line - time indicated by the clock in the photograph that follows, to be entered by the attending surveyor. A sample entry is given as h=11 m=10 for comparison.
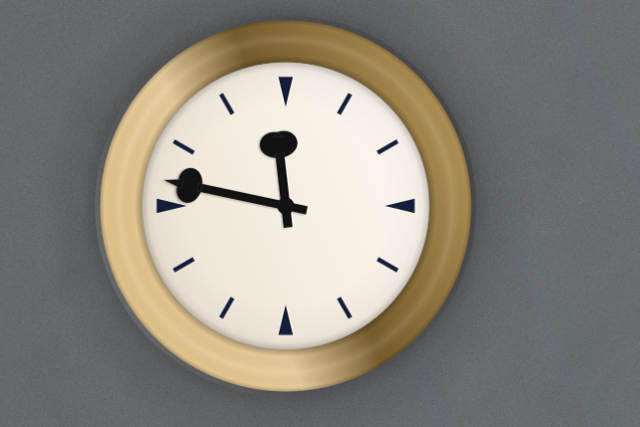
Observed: h=11 m=47
